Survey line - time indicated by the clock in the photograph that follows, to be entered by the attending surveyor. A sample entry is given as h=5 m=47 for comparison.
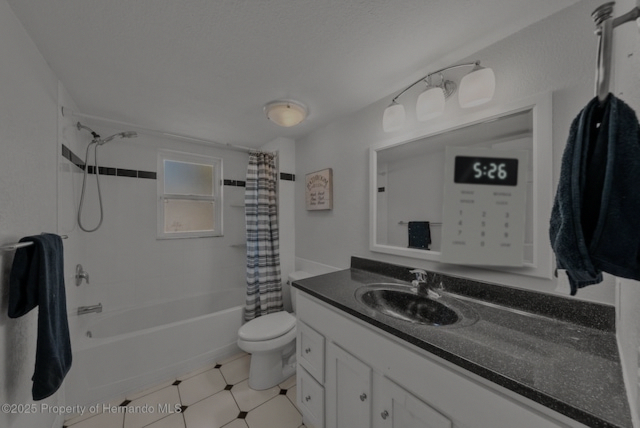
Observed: h=5 m=26
